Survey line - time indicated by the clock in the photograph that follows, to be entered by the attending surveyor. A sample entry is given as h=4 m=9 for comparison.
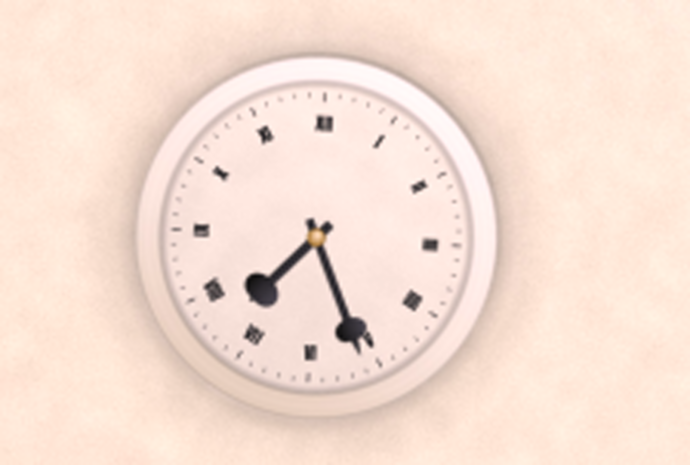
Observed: h=7 m=26
